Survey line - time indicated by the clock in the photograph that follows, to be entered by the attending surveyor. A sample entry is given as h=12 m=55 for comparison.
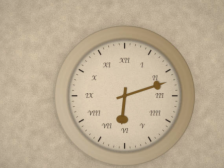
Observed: h=6 m=12
